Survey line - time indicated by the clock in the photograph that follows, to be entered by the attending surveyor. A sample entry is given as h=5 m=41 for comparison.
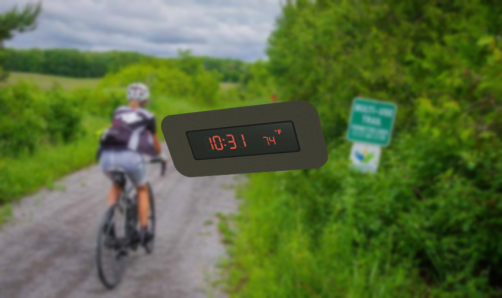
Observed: h=10 m=31
